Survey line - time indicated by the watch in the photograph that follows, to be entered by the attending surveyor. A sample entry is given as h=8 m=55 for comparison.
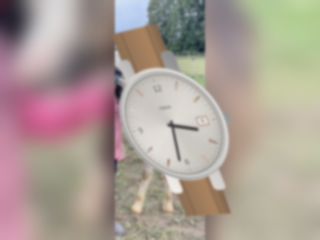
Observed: h=3 m=32
